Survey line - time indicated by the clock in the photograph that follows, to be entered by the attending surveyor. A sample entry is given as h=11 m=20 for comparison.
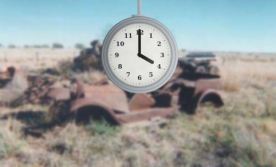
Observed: h=4 m=0
